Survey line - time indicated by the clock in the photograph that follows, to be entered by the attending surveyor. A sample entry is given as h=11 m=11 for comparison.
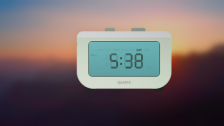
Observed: h=5 m=38
